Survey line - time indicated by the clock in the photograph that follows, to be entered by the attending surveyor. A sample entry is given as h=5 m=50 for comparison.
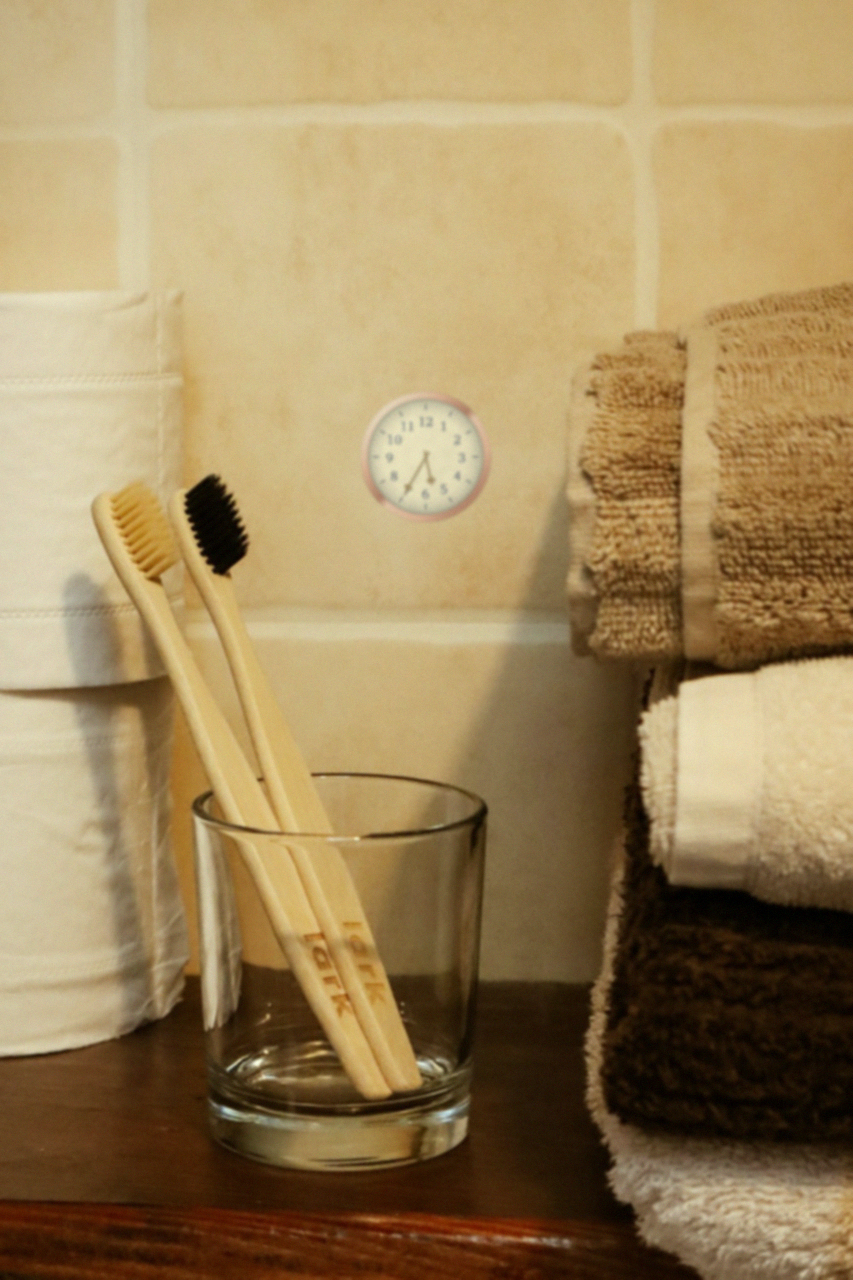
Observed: h=5 m=35
